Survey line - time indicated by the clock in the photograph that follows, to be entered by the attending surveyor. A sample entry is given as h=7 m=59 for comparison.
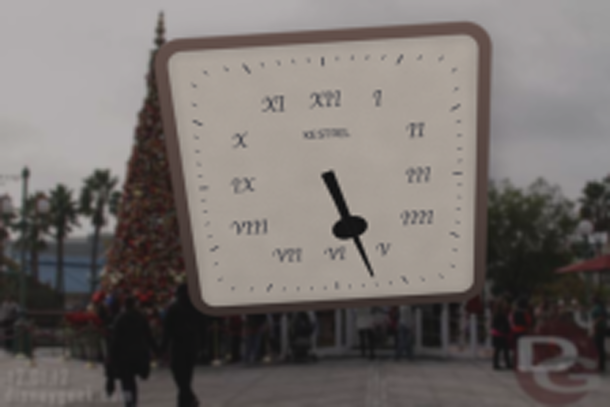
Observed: h=5 m=27
